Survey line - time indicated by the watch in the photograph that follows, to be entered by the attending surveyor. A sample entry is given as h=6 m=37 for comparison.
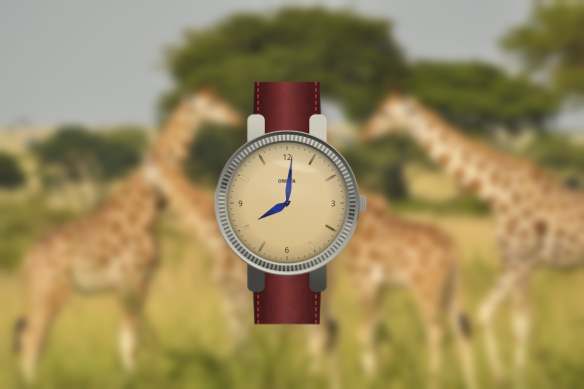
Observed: h=8 m=1
